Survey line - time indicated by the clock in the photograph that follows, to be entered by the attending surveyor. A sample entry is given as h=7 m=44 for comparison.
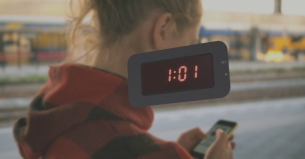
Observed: h=1 m=1
